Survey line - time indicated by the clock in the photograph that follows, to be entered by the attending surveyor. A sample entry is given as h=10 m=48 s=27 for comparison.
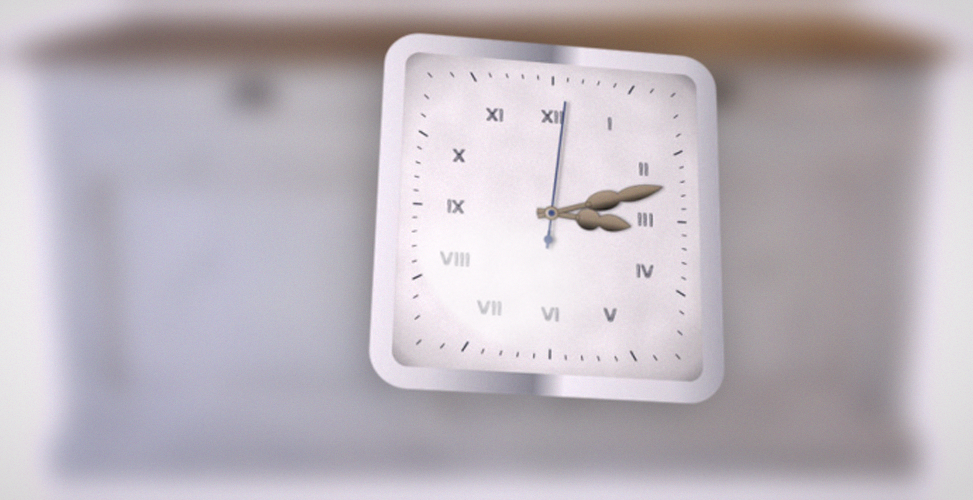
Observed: h=3 m=12 s=1
